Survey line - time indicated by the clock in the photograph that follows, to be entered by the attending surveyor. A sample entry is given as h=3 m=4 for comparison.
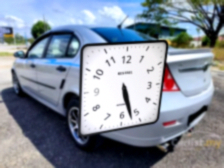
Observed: h=5 m=27
